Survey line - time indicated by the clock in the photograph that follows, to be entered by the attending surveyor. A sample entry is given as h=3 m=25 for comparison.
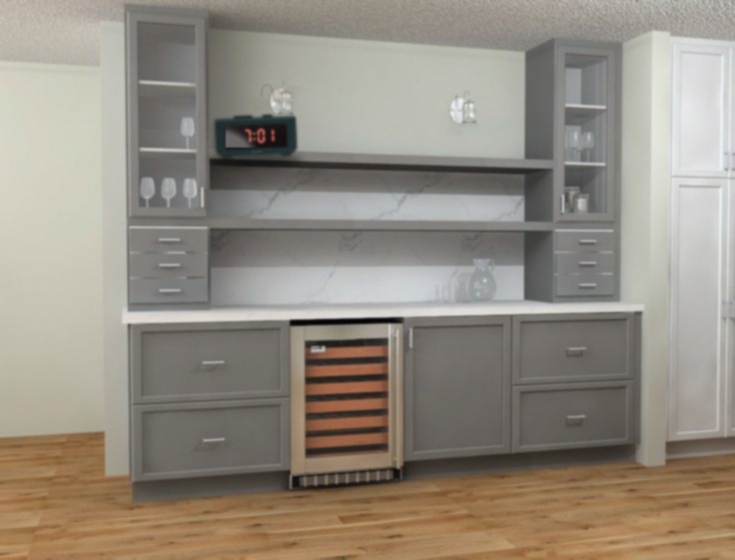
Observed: h=7 m=1
